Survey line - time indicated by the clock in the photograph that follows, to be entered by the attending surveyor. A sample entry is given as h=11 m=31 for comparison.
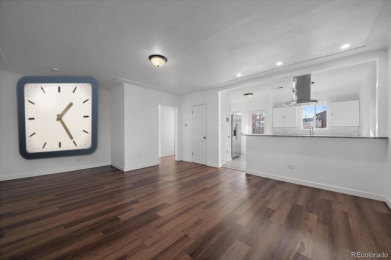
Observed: h=1 m=25
